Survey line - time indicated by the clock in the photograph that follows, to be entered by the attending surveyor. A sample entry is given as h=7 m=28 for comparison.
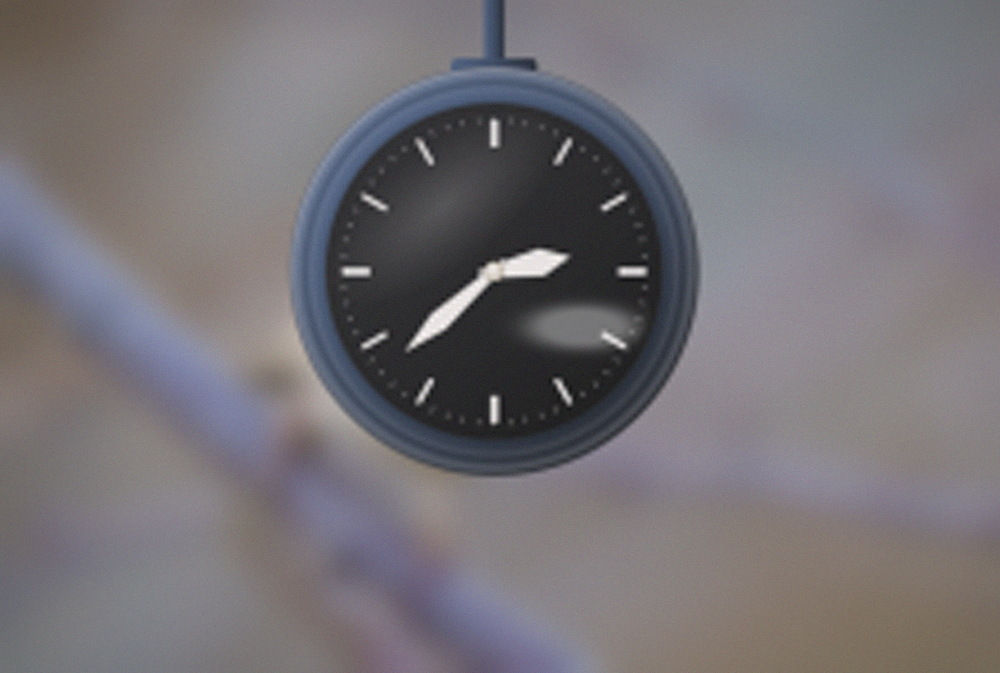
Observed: h=2 m=38
